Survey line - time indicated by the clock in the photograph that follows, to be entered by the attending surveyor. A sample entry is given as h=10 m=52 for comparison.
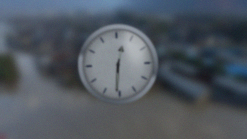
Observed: h=12 m=31
